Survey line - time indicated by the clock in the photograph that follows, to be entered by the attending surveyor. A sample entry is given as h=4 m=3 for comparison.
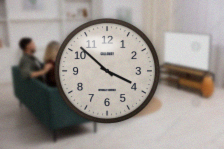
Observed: h=3 m=52
